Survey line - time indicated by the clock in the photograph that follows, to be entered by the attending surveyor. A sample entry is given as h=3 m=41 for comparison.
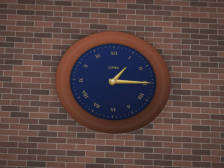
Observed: h=1 m=15
